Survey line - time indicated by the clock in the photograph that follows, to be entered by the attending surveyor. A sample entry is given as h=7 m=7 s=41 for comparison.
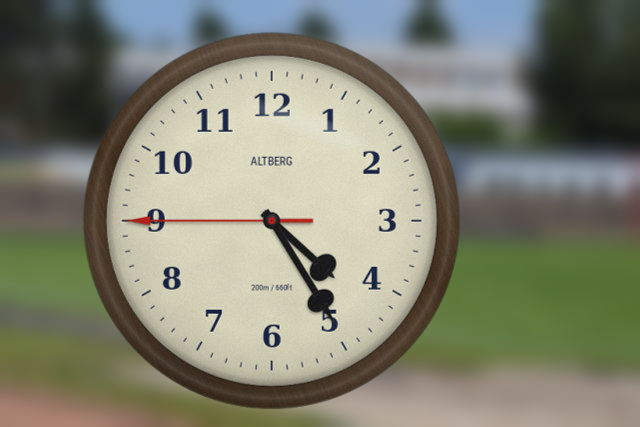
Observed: h=4 m=24 s=45
